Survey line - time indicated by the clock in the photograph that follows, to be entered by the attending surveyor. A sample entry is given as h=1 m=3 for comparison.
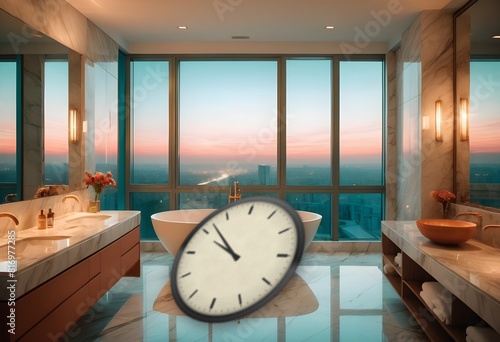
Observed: h=9 m=52
